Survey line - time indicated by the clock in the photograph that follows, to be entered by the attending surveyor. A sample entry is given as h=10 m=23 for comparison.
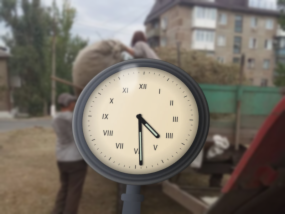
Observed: h=4 m=29
